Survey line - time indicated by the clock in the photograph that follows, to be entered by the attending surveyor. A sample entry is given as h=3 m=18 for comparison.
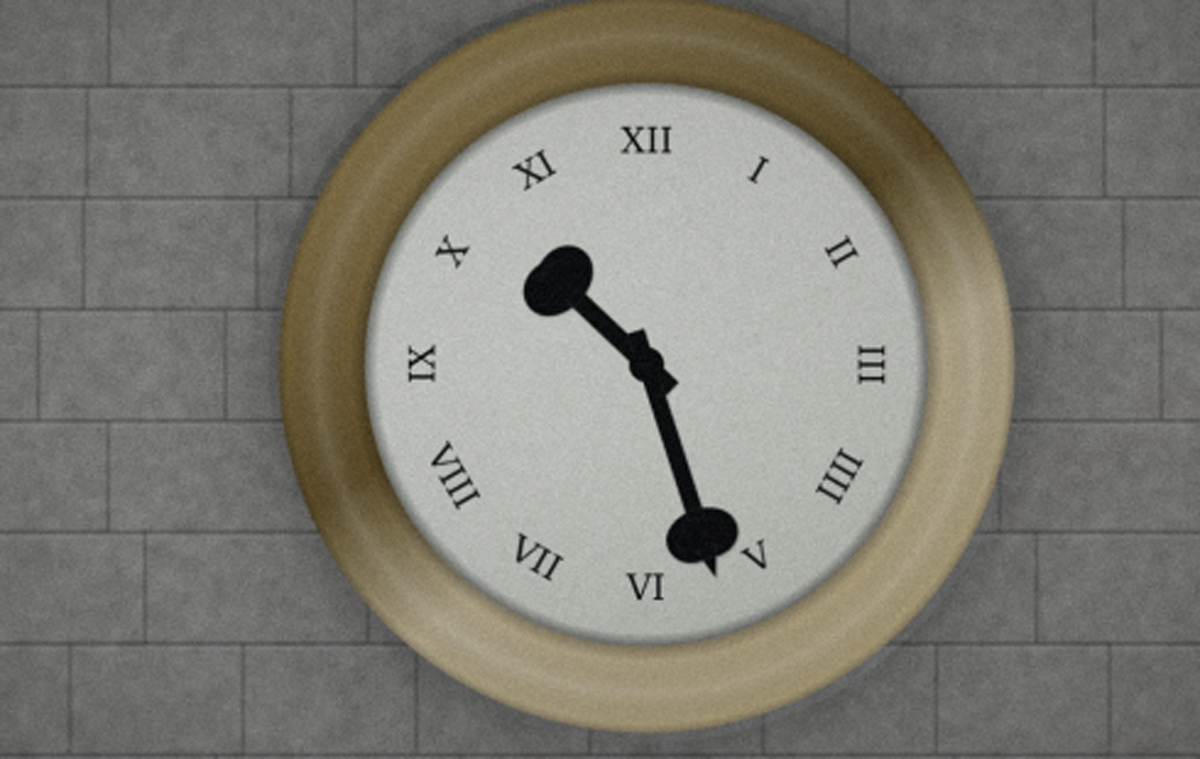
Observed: h=10 m=27
